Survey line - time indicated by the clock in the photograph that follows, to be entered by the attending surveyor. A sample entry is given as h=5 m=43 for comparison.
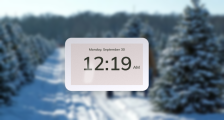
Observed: h=12 m=19
